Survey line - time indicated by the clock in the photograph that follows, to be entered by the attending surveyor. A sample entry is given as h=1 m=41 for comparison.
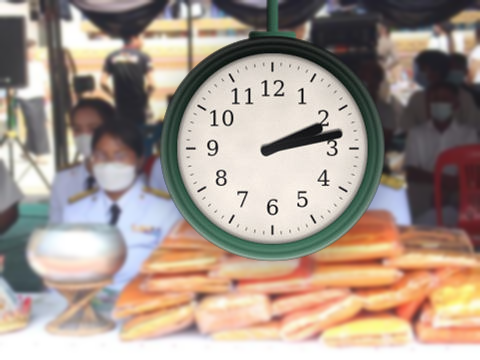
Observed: h=2 m=13
